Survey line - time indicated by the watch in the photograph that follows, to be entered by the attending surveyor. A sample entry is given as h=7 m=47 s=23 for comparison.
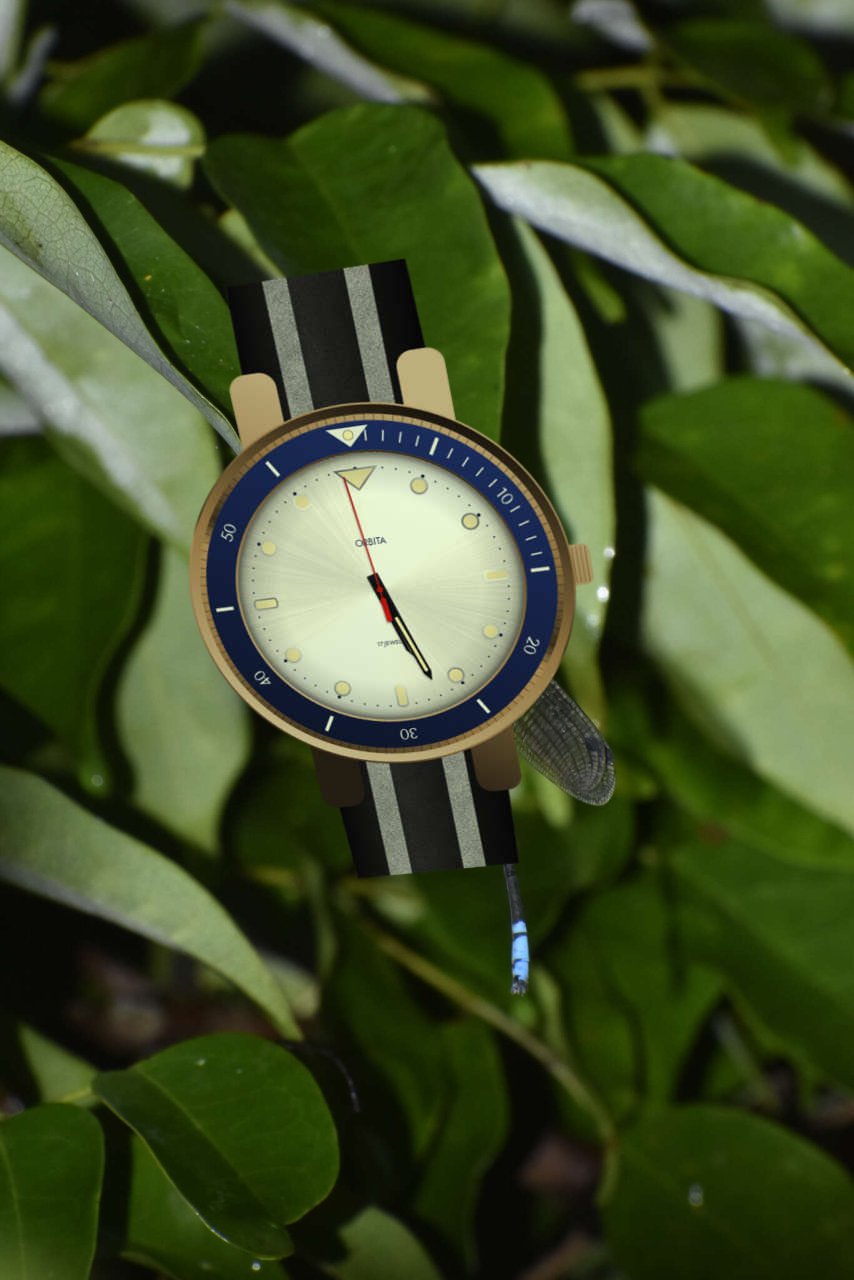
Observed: h=5 m=26 s=59
